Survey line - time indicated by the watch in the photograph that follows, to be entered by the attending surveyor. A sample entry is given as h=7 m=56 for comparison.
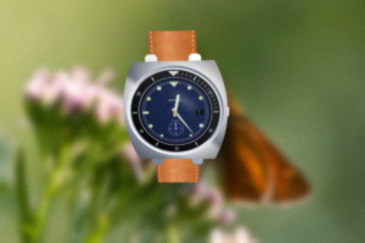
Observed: h=12 m=24
